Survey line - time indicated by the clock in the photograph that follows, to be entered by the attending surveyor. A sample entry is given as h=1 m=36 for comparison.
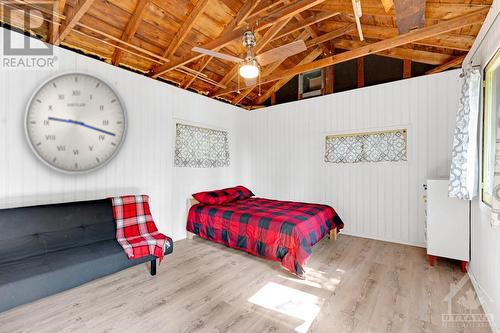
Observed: h=9 m=18
